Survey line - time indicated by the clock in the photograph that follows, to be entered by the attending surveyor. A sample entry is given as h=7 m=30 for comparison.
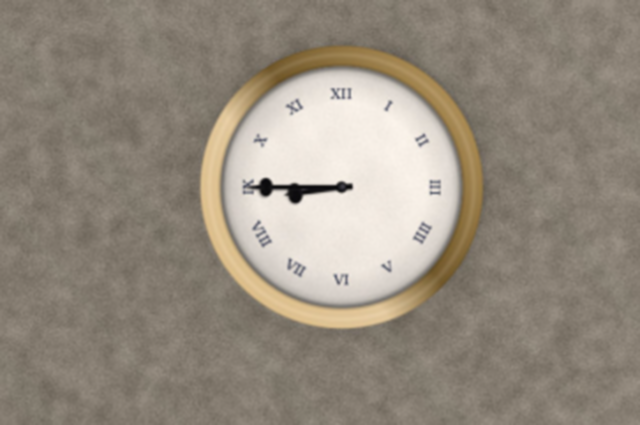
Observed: h=8 m=45
